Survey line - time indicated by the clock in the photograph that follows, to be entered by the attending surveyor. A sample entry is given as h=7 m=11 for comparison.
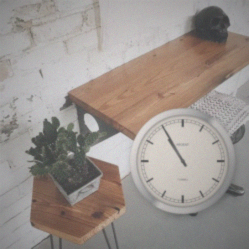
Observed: h=10 m=55
